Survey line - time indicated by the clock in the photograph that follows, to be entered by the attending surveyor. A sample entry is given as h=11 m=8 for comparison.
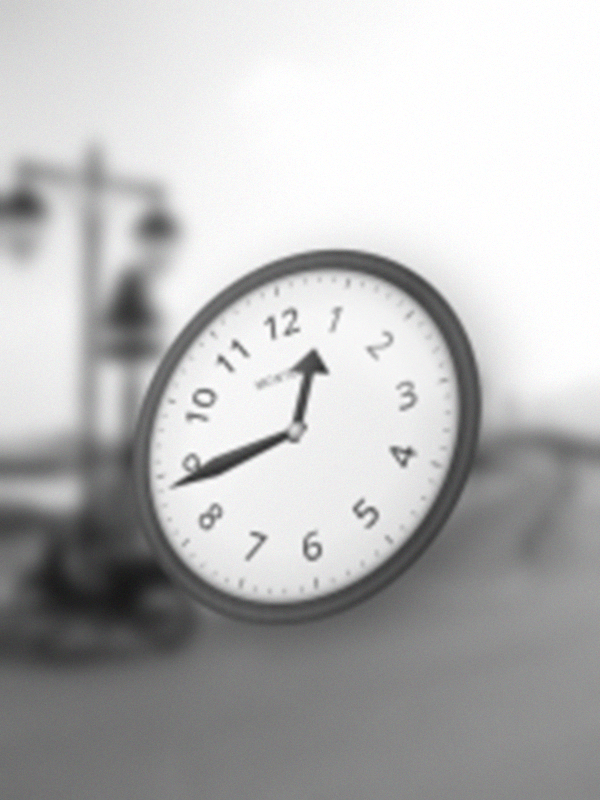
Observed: h=12 m=44
